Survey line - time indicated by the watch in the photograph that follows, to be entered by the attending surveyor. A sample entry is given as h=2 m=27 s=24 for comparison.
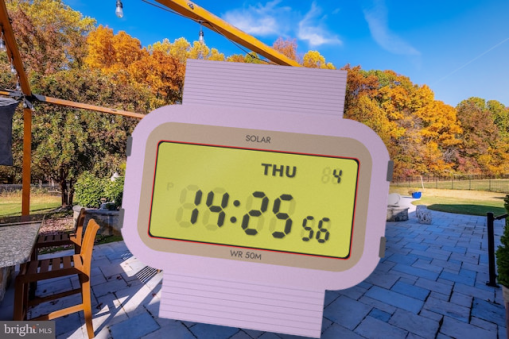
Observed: h=14 m=25 s=56
